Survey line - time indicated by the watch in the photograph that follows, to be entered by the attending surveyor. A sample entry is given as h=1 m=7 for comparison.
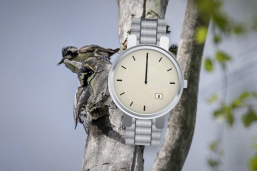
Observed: h=12 m=0
